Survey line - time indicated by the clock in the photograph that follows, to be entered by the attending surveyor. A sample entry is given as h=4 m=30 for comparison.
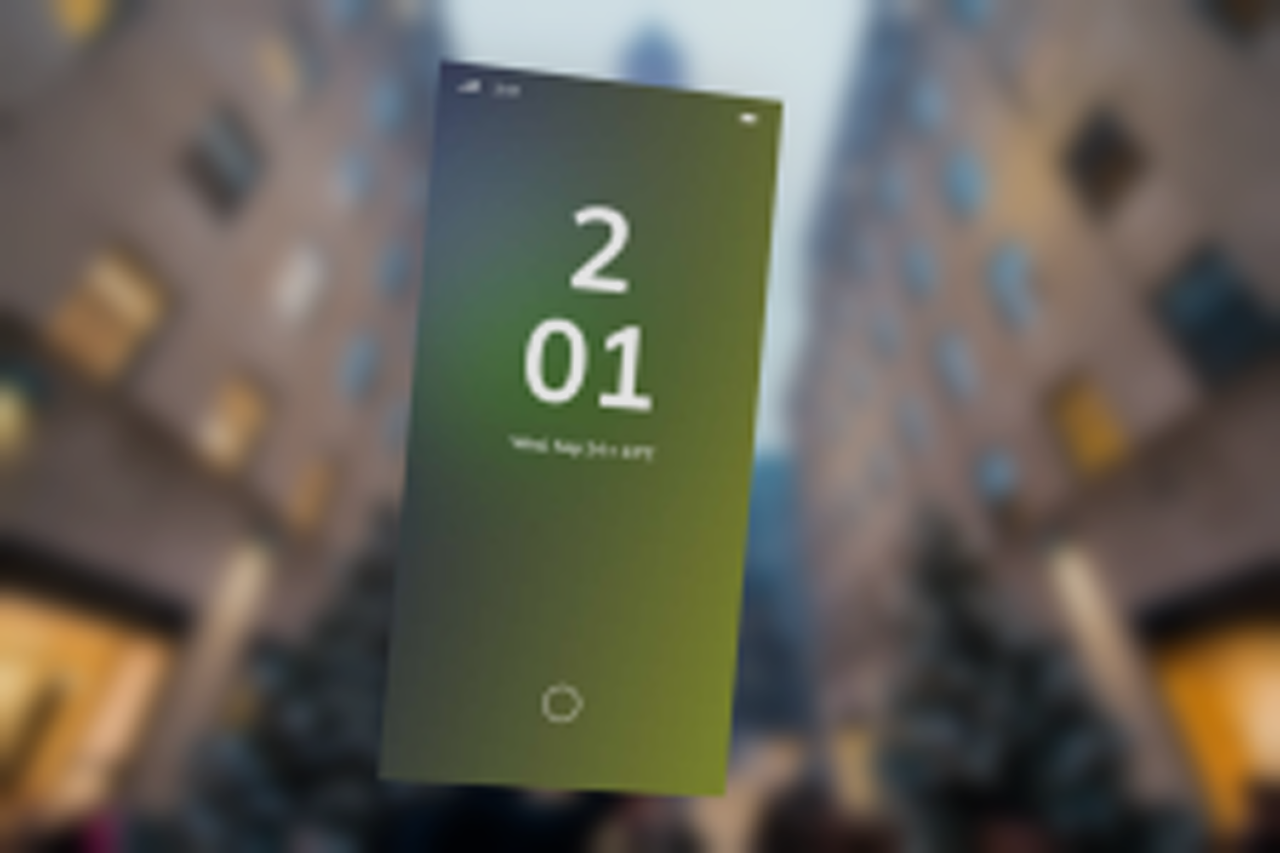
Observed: h=2 m=1
